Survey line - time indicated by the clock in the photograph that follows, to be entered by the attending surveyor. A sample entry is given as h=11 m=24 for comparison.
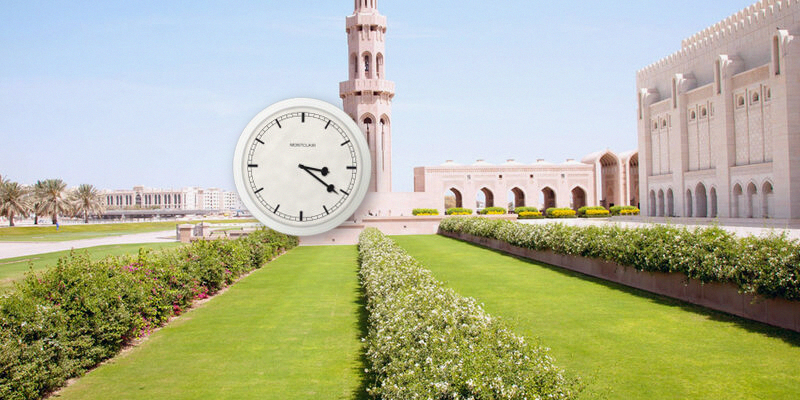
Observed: h=3 m=21
